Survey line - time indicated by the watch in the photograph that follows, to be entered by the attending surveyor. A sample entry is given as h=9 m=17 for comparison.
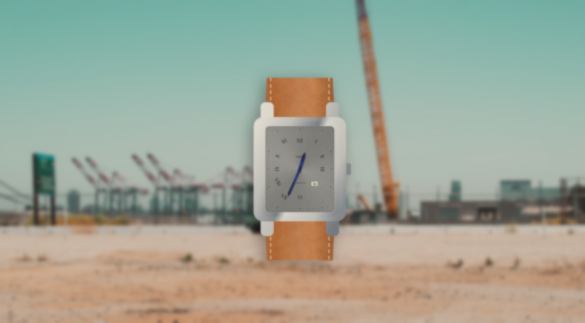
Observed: h=12 m=34
